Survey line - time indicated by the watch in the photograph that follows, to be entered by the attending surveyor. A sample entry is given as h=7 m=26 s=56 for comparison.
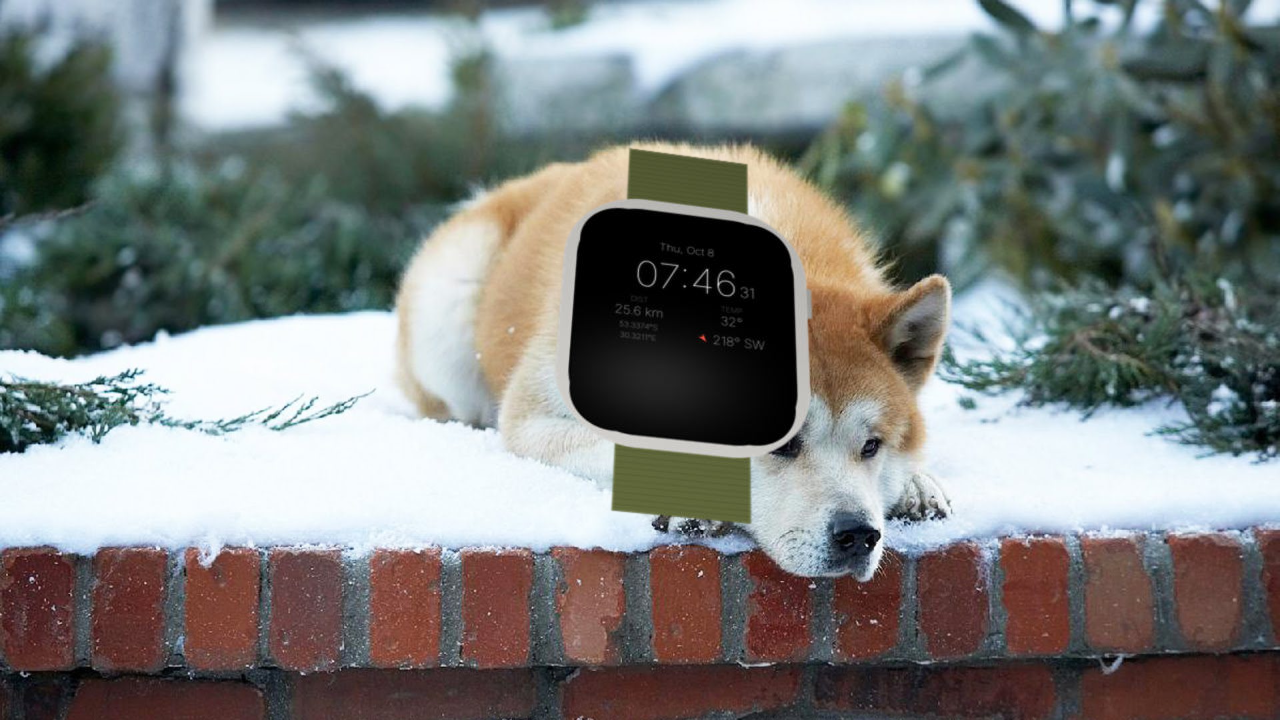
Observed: h=7 m=46 s=31
